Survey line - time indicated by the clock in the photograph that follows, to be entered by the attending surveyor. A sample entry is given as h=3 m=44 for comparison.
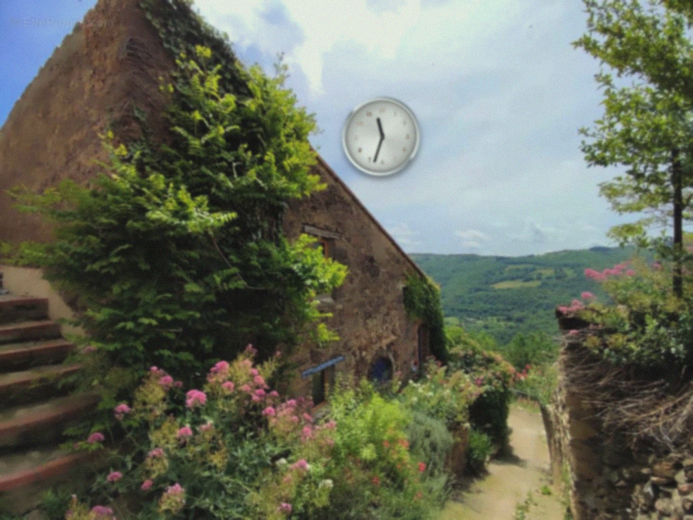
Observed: h=11 m=33
